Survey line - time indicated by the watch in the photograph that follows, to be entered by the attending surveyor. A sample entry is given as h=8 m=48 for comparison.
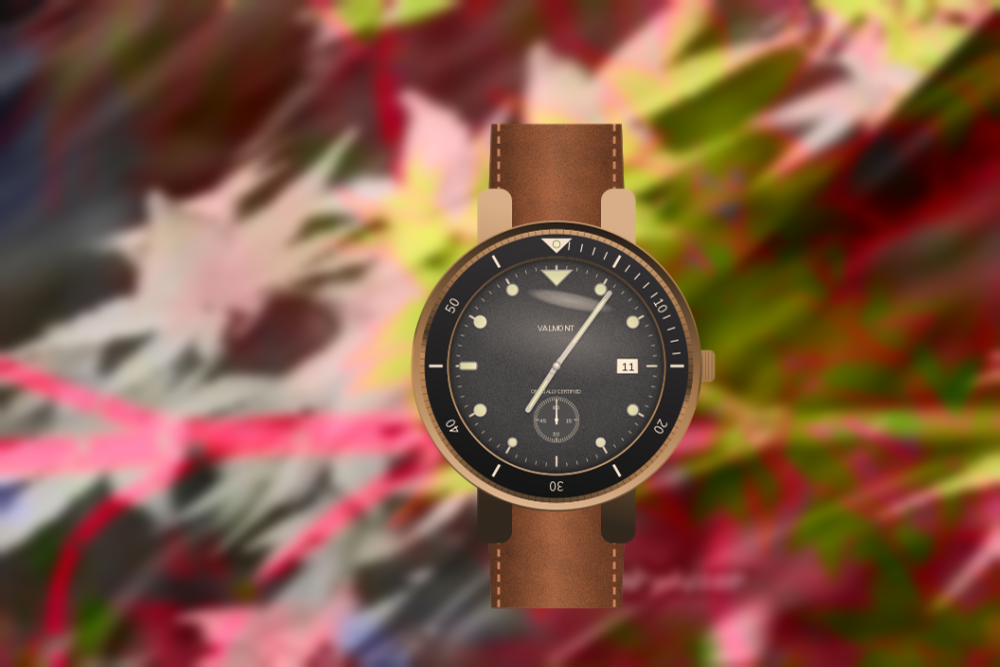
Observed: h=7 m=6
